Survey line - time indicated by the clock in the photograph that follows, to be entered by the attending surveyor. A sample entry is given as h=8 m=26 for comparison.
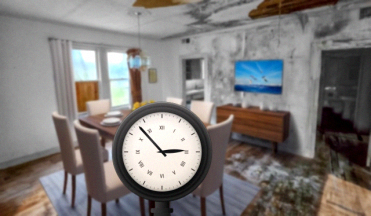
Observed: h=2 m=53
